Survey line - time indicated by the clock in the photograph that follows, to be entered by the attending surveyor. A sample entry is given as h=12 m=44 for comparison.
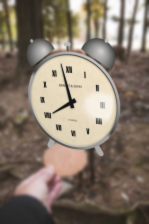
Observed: h=7 m=58
